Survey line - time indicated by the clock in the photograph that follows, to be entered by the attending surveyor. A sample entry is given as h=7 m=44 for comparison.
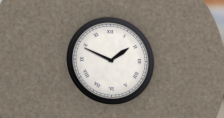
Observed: h=1 m=49
